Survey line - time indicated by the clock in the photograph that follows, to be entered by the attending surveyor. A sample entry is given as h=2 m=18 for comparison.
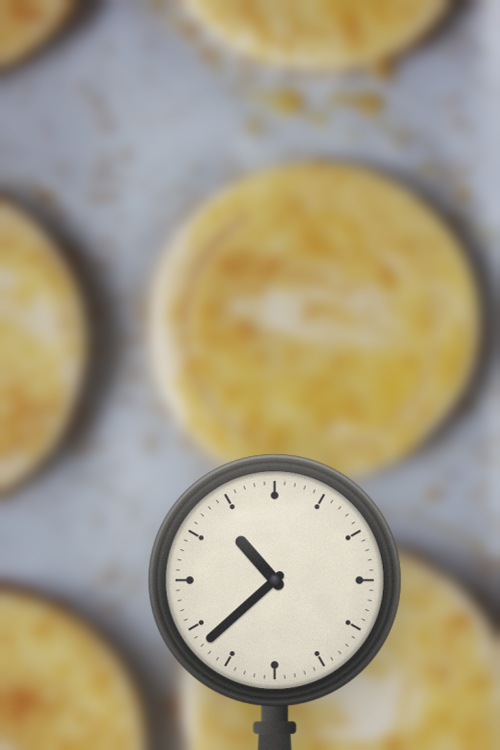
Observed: h=10 m=38
